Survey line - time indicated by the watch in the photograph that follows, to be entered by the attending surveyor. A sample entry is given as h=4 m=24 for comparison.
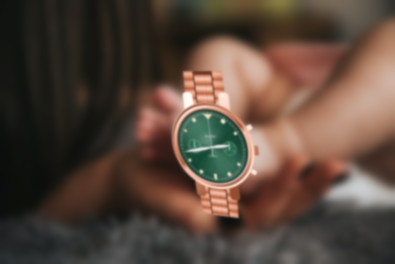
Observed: h=2 m=43
